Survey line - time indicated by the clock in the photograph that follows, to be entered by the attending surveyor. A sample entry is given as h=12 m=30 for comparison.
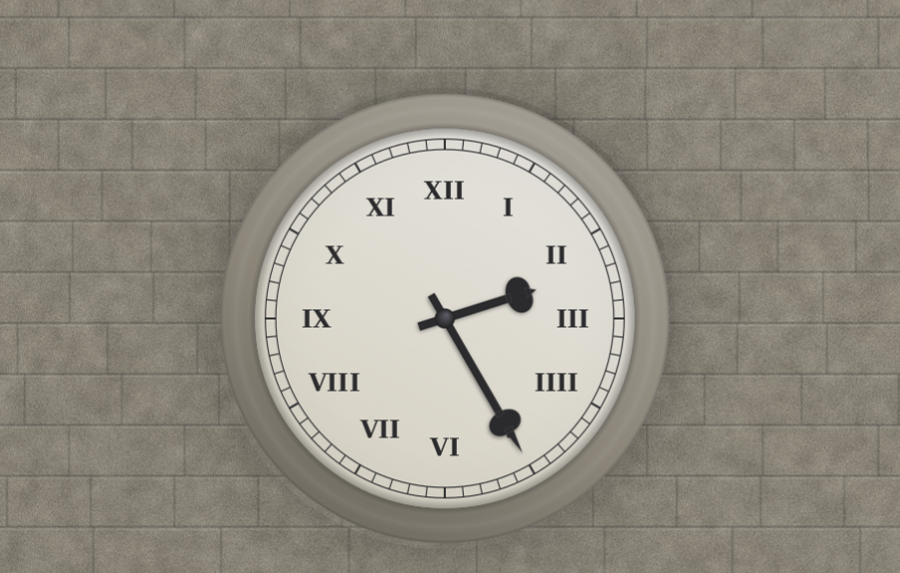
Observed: h=2 m=25
